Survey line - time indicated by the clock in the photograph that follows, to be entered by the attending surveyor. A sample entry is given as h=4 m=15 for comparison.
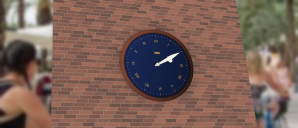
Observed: h=2 m=10
